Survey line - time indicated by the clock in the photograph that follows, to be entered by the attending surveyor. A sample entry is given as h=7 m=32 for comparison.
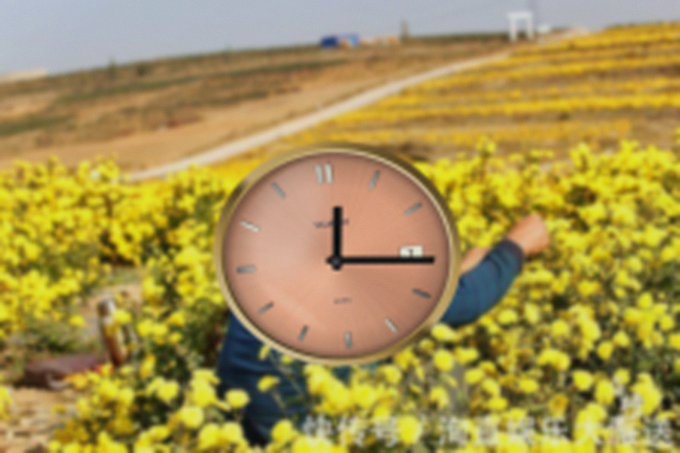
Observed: h=12 m=16
